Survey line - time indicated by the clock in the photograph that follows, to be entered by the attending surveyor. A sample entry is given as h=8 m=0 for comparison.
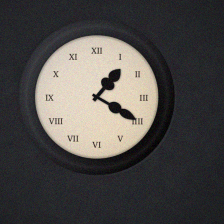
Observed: h=1 m=20
